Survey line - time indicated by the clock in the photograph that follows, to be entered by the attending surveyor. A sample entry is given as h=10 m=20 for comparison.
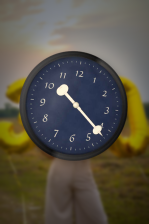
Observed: h=10 m=22
